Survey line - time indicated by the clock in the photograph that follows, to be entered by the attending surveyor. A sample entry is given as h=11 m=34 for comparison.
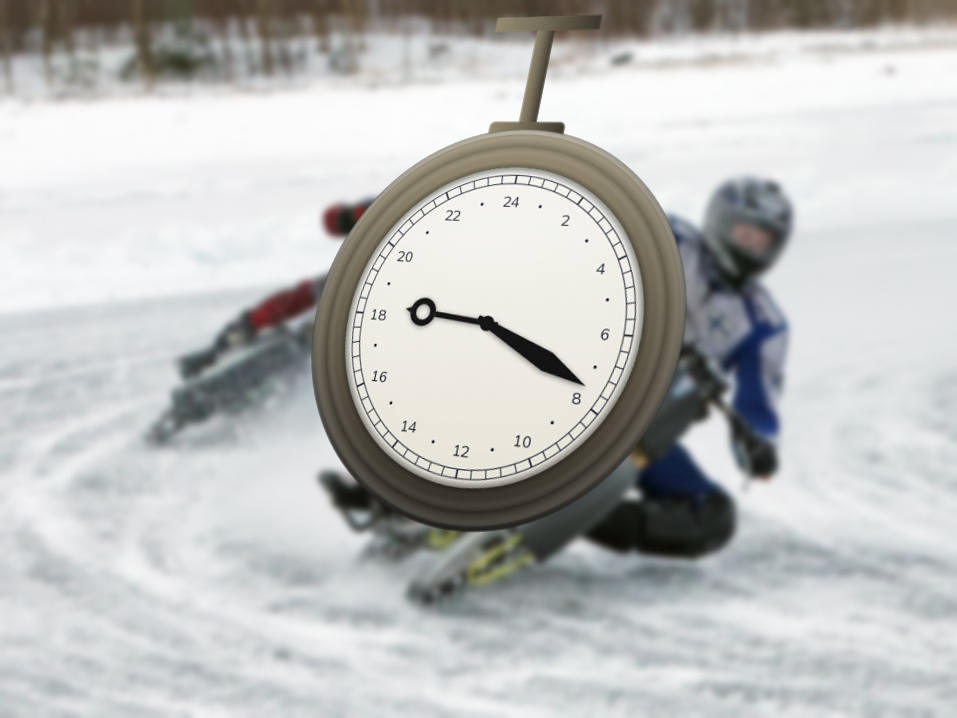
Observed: h=18 m=19
